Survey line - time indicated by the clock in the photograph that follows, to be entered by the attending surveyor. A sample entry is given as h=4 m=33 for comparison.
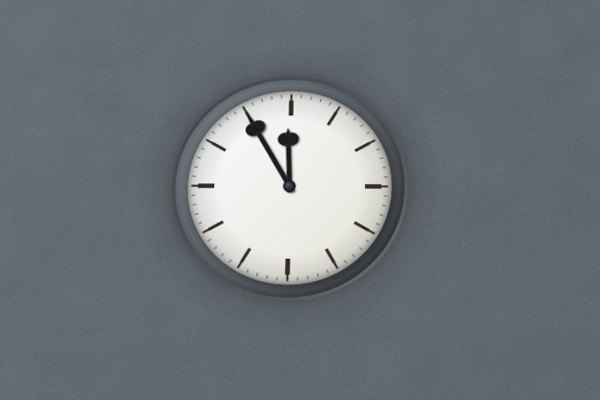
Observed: h=11 m=55
